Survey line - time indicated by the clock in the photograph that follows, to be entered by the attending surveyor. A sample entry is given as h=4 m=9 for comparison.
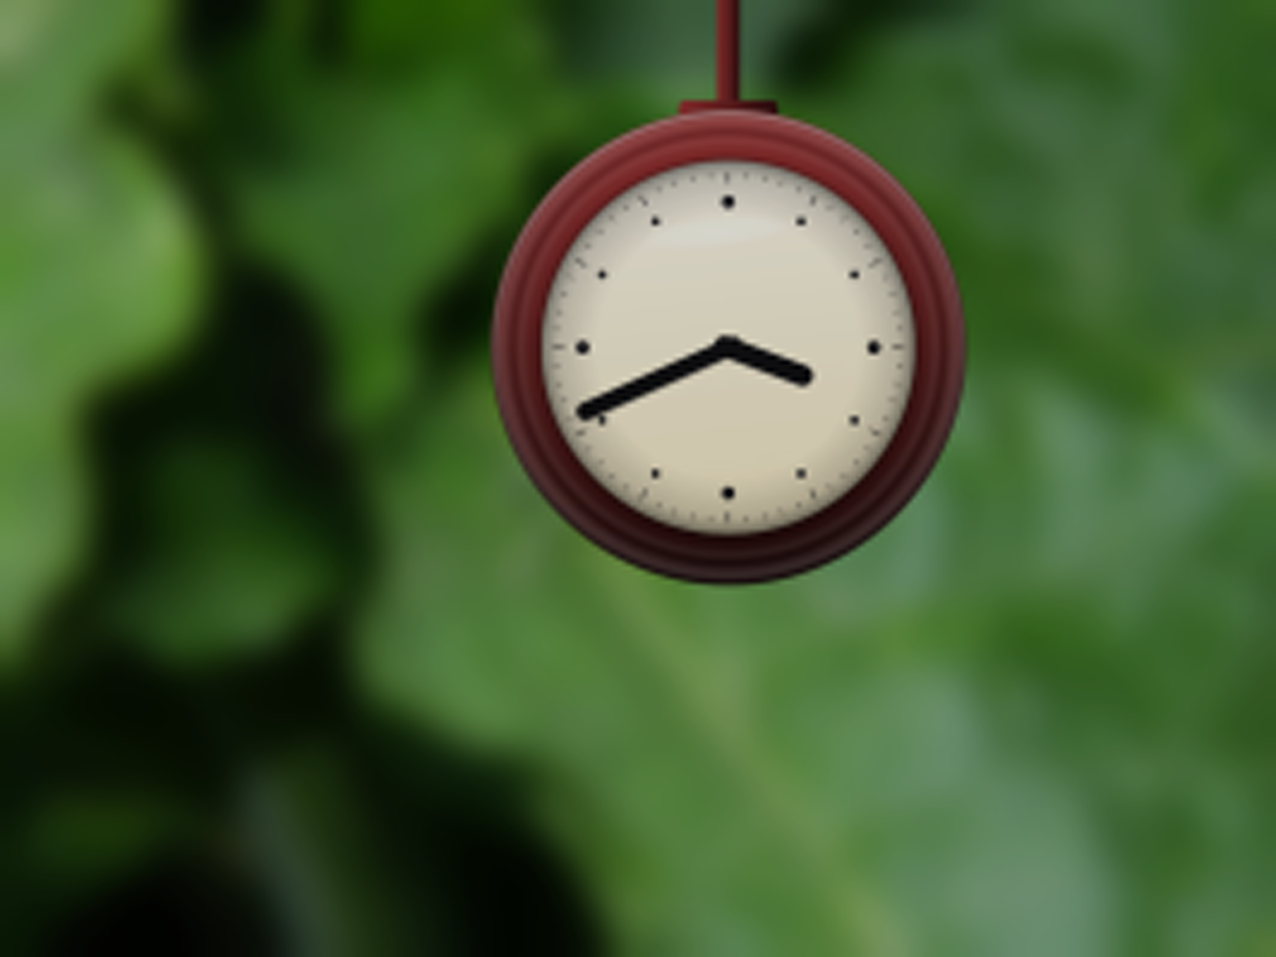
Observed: h=3 m=41
